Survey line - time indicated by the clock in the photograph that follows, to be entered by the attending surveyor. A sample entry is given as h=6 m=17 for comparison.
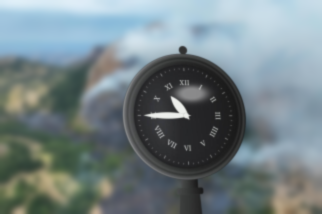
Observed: h=10 m=45
